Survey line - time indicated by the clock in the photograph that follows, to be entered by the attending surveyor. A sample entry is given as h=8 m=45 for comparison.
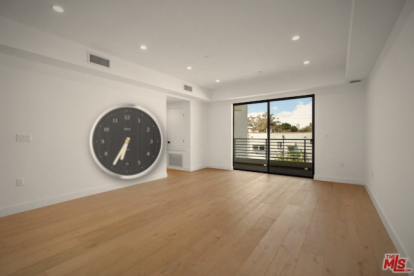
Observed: h=6 m=35
